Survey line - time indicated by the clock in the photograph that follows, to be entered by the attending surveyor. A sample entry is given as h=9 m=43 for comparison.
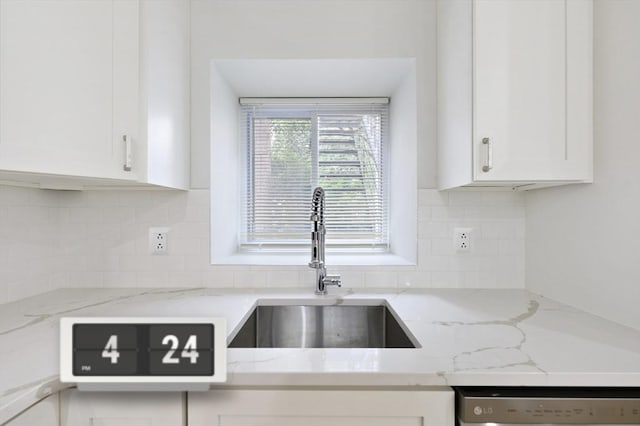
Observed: h=4 m=24
